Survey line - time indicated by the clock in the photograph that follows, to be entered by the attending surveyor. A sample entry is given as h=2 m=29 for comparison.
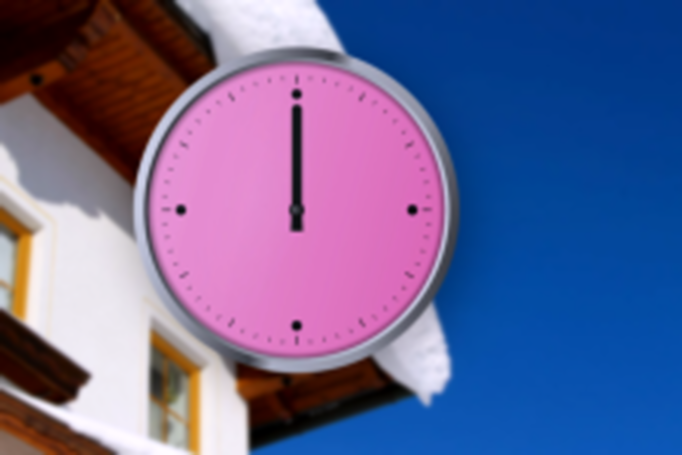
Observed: h=12 m=0
